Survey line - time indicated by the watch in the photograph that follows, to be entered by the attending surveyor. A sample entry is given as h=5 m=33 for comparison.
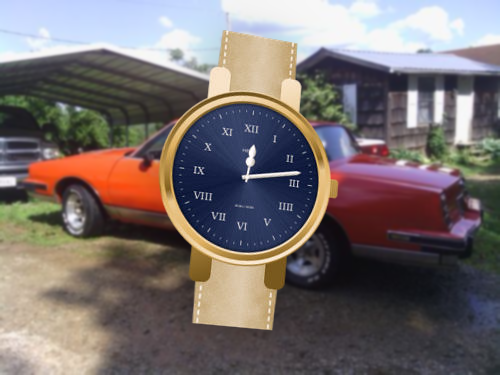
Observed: h=12 m=13
